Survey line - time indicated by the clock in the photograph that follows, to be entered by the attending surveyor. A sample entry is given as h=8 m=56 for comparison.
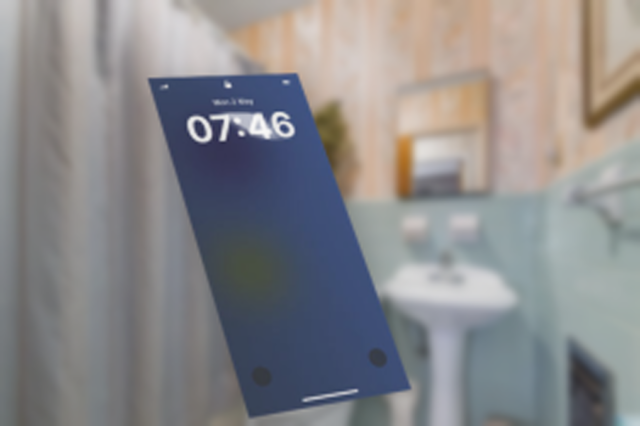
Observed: h=7 m=46
